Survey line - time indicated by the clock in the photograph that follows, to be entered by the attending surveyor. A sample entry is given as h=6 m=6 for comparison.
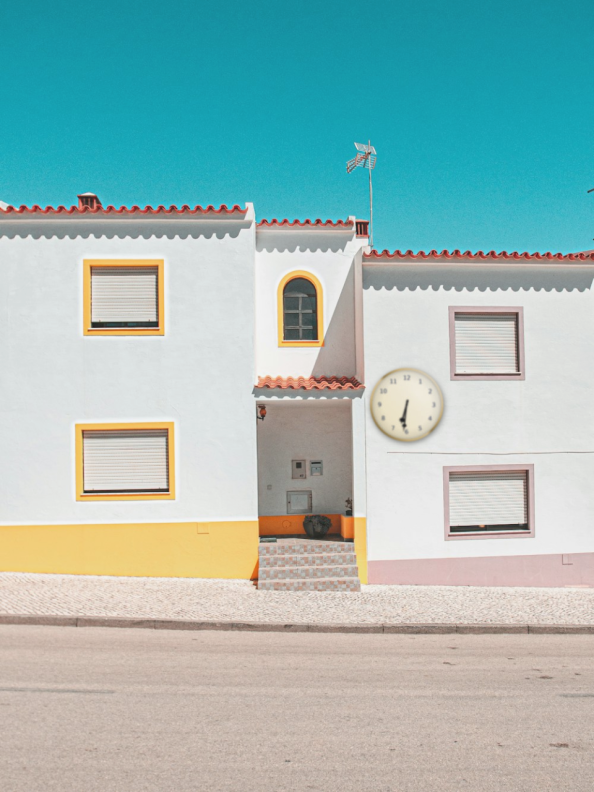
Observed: h=6 m=31
